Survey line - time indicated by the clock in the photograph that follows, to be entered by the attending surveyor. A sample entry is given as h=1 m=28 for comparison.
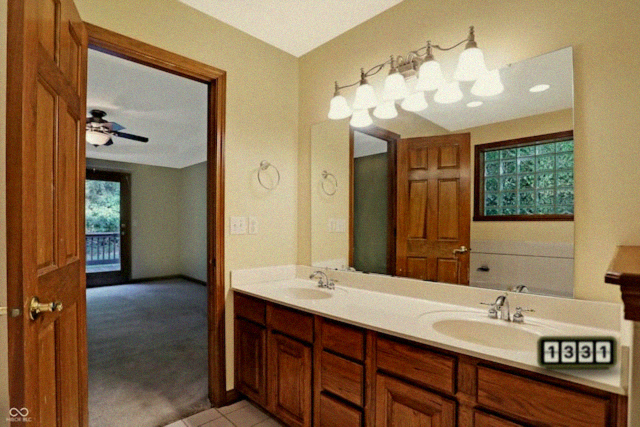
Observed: h=13 m=31
